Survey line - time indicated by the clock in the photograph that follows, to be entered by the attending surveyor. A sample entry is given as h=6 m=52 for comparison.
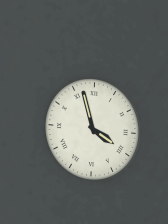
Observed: h=3 m=57
